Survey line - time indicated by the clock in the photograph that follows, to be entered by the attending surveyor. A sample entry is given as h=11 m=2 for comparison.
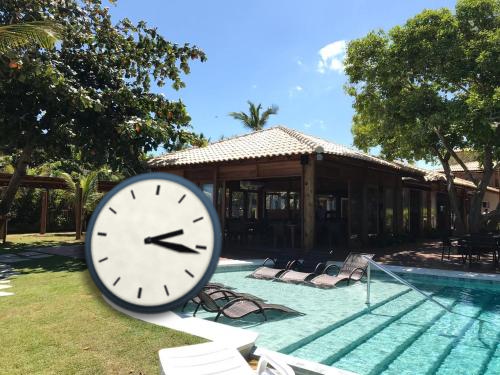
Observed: h=2 m=16
